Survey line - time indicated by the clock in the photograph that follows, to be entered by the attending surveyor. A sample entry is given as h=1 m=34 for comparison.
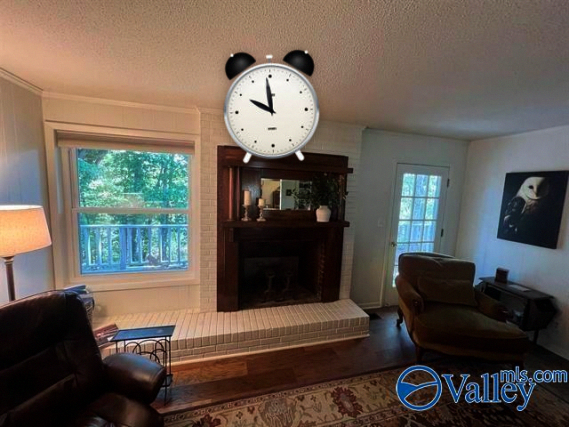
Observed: h=9 m=59
